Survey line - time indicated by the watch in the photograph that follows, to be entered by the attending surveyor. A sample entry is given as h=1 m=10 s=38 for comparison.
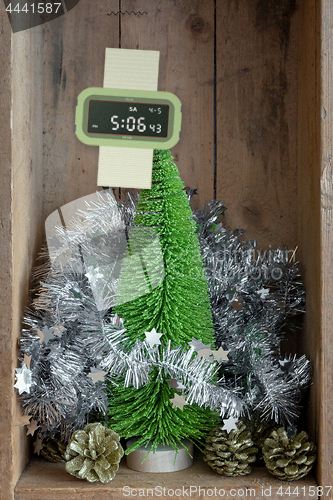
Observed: h=5 m=6 s=43
